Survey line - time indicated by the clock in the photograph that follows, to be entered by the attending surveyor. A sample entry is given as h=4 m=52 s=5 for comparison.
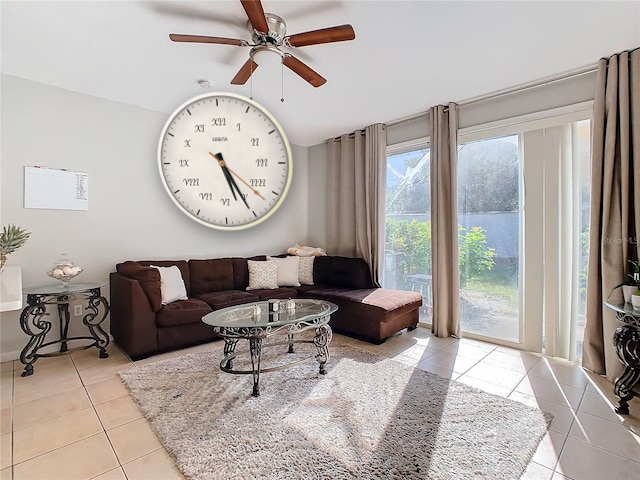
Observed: h=5 m=25 s=22
